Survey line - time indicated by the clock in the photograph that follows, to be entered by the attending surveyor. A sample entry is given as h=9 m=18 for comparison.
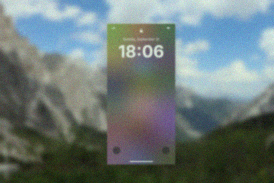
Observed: h=18 m=6
